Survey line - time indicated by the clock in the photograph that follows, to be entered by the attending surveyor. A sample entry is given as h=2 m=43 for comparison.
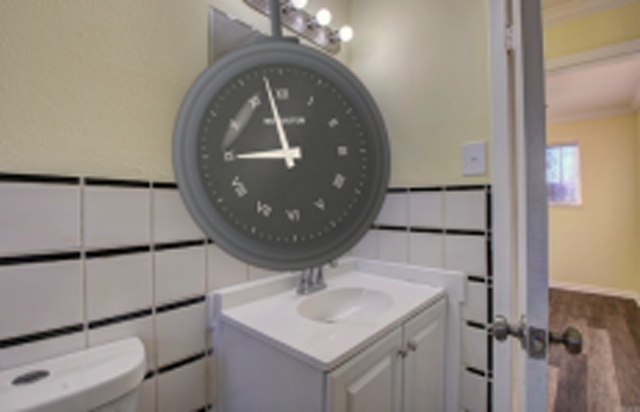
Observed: h=8 m=58
